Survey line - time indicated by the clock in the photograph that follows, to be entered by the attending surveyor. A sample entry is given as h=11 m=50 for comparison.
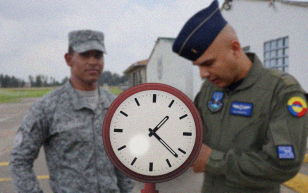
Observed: h=1 m=22
